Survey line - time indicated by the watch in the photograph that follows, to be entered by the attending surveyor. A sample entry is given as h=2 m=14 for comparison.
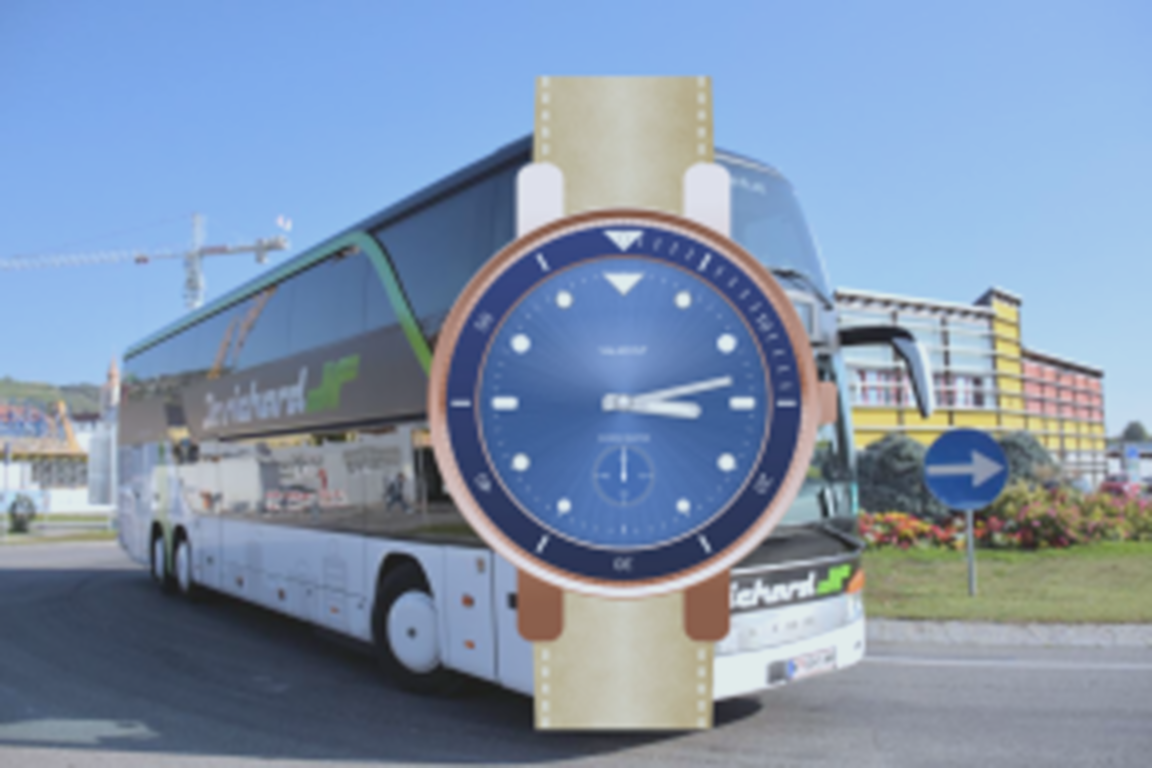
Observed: h=3 m=13
